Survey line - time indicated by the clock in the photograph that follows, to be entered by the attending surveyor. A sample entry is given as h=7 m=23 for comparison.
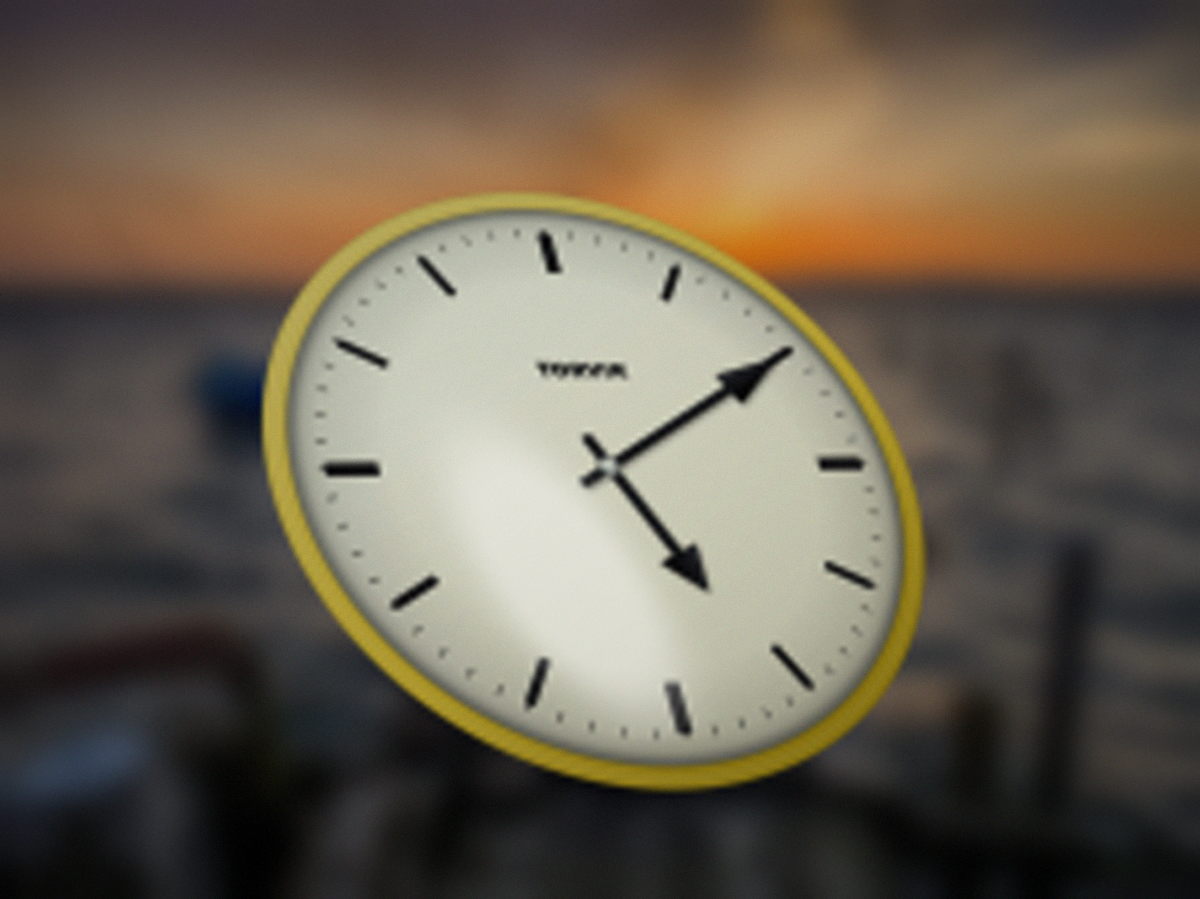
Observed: h=5 m=10
